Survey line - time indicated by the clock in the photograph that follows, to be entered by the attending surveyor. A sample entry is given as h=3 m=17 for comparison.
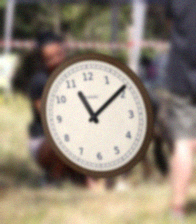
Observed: h=11 m=9
